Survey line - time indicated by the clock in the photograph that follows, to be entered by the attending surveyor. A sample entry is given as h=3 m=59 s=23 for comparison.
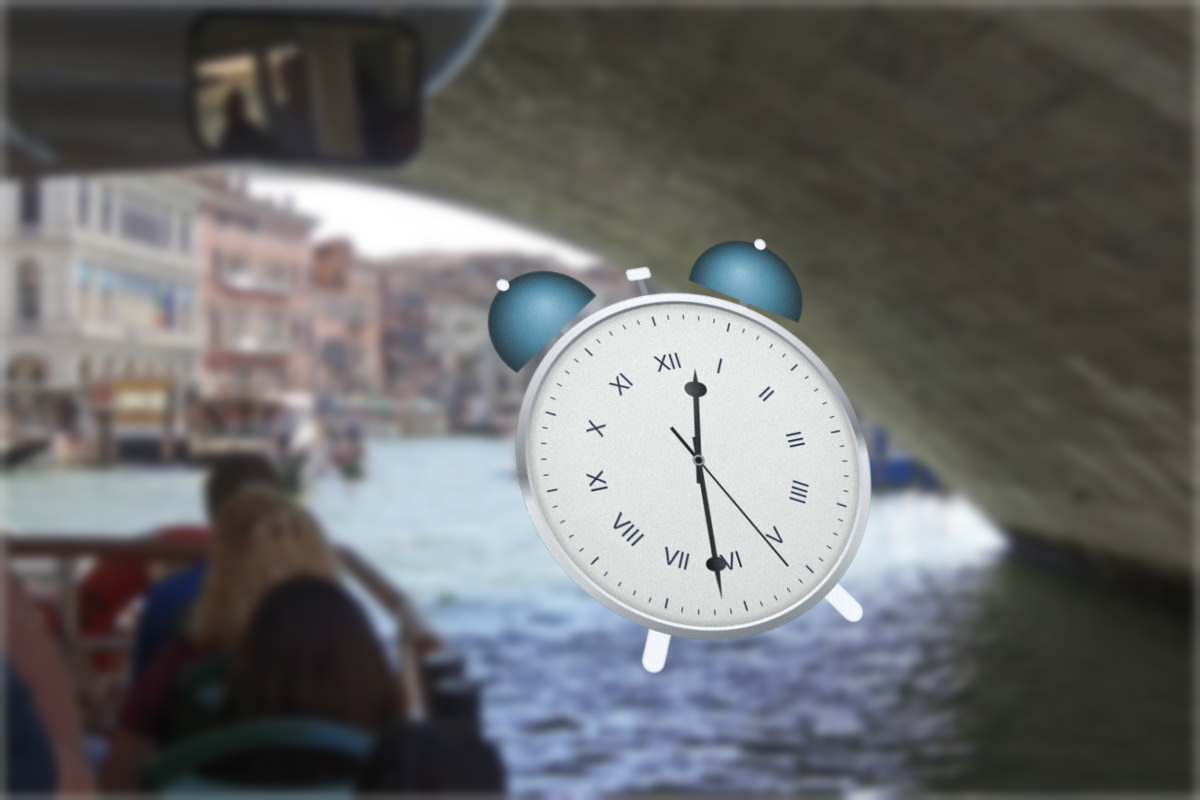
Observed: h=12 m=31 s=26
